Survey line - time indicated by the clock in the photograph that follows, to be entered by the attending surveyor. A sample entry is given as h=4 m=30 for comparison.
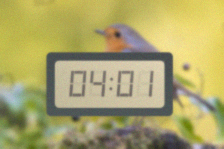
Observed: h=4 m=1
